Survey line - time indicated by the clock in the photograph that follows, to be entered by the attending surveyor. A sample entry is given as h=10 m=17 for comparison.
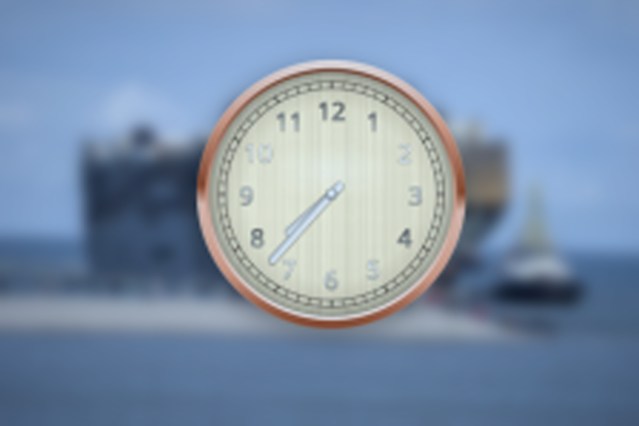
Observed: h=7 m=37
